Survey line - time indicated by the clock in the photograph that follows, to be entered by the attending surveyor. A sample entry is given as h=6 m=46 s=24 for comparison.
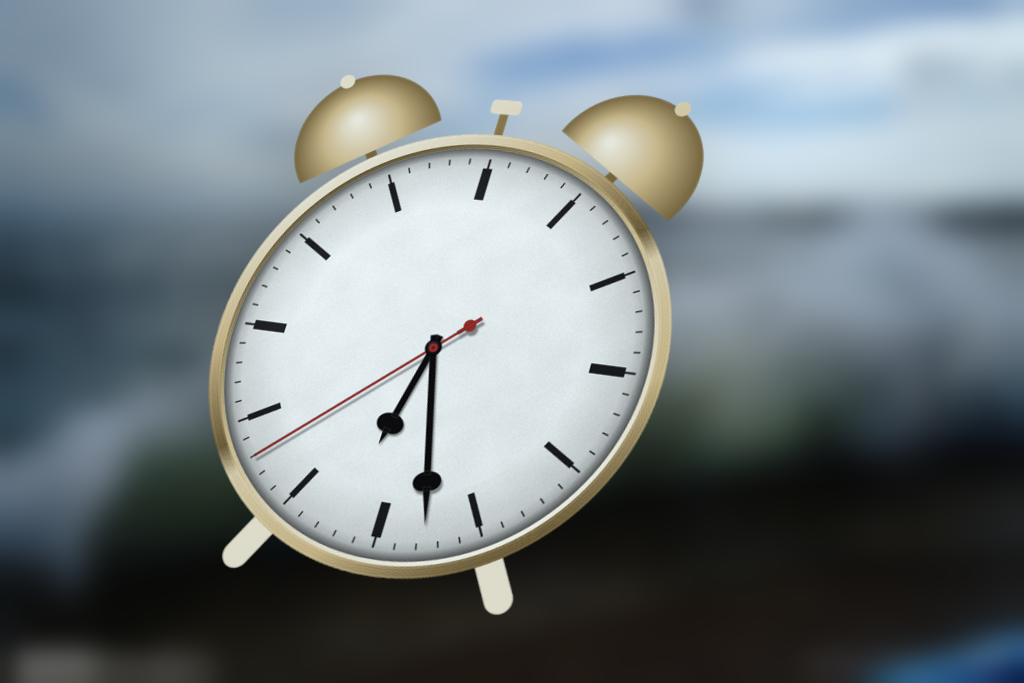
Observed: h=6 m=27 s=38
